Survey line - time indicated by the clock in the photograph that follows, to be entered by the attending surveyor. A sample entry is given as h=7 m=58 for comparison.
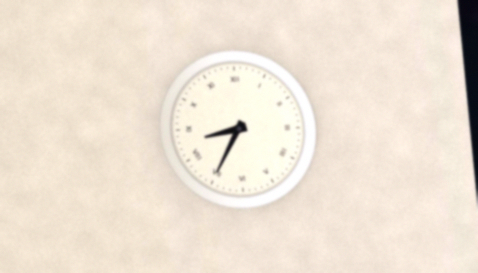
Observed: h=8 m=35
